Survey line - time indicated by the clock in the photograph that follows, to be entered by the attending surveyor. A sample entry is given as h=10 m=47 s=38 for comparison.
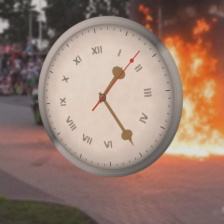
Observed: h=1 m=25 s=8
